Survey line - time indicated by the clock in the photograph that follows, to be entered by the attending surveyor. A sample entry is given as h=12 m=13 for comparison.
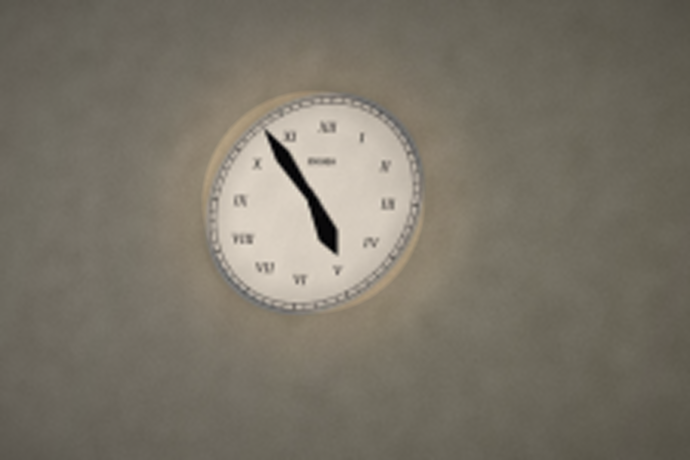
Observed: h=4 m=53
